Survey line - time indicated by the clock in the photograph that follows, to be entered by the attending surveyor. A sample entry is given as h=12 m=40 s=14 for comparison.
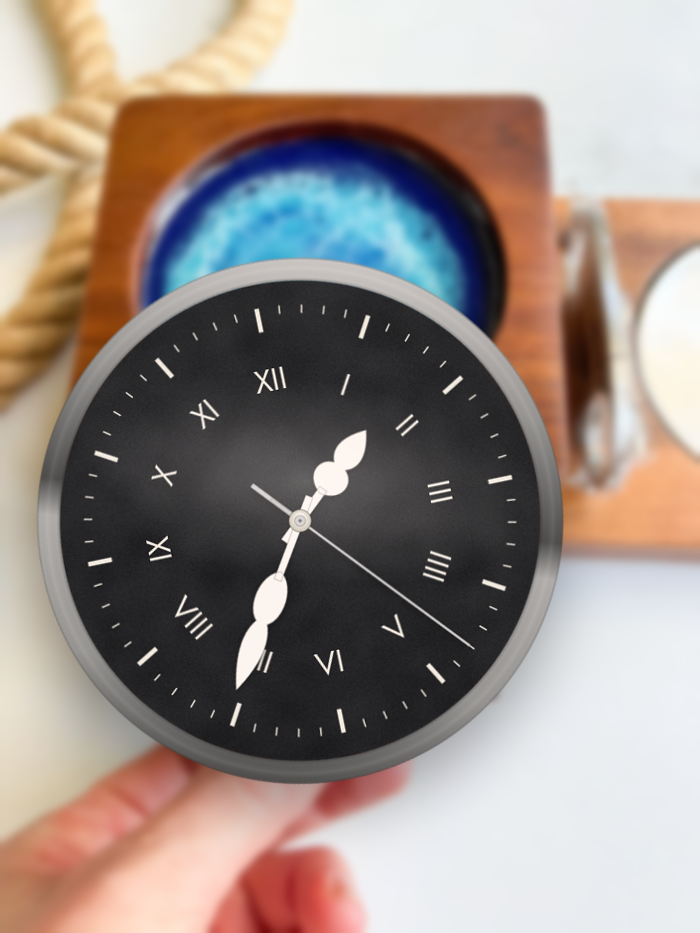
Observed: h=1 m=35 s=23
